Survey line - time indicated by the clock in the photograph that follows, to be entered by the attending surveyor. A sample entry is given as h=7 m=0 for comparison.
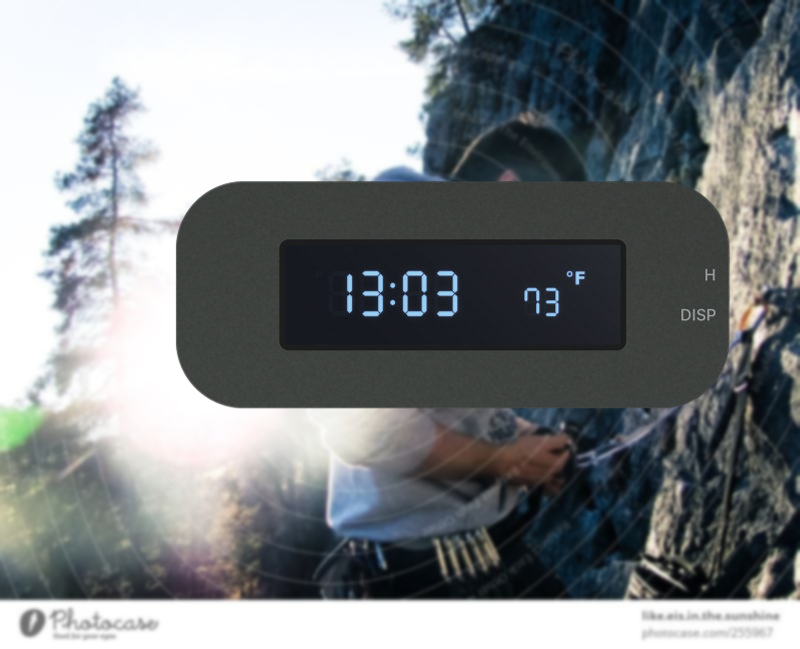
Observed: h=13 m=3
